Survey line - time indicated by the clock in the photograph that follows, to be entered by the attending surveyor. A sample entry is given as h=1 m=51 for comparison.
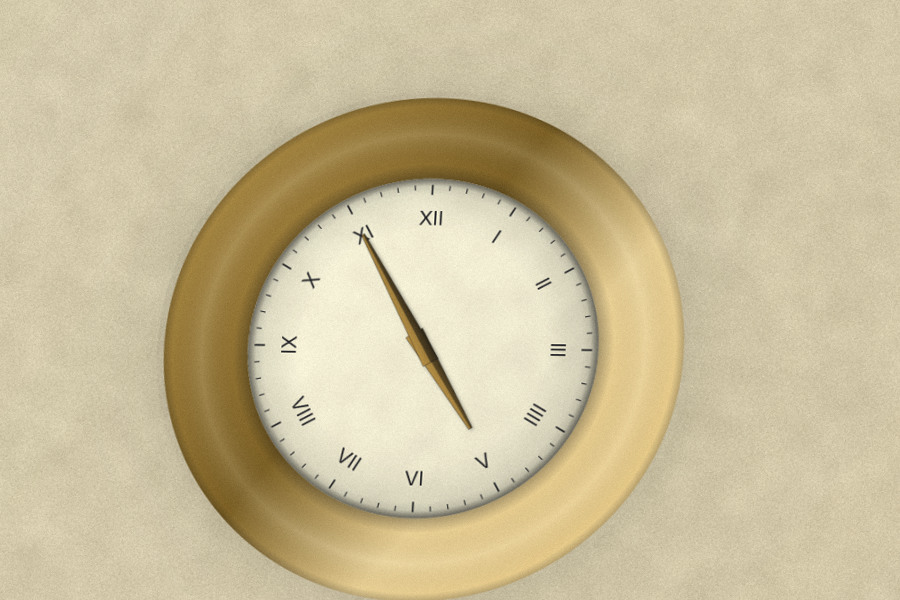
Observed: h=4 m=55
